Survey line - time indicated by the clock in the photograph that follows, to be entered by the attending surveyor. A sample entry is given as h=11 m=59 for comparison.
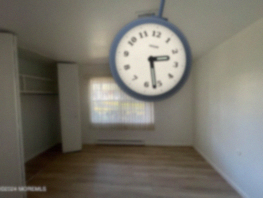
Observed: h=2 m=27
